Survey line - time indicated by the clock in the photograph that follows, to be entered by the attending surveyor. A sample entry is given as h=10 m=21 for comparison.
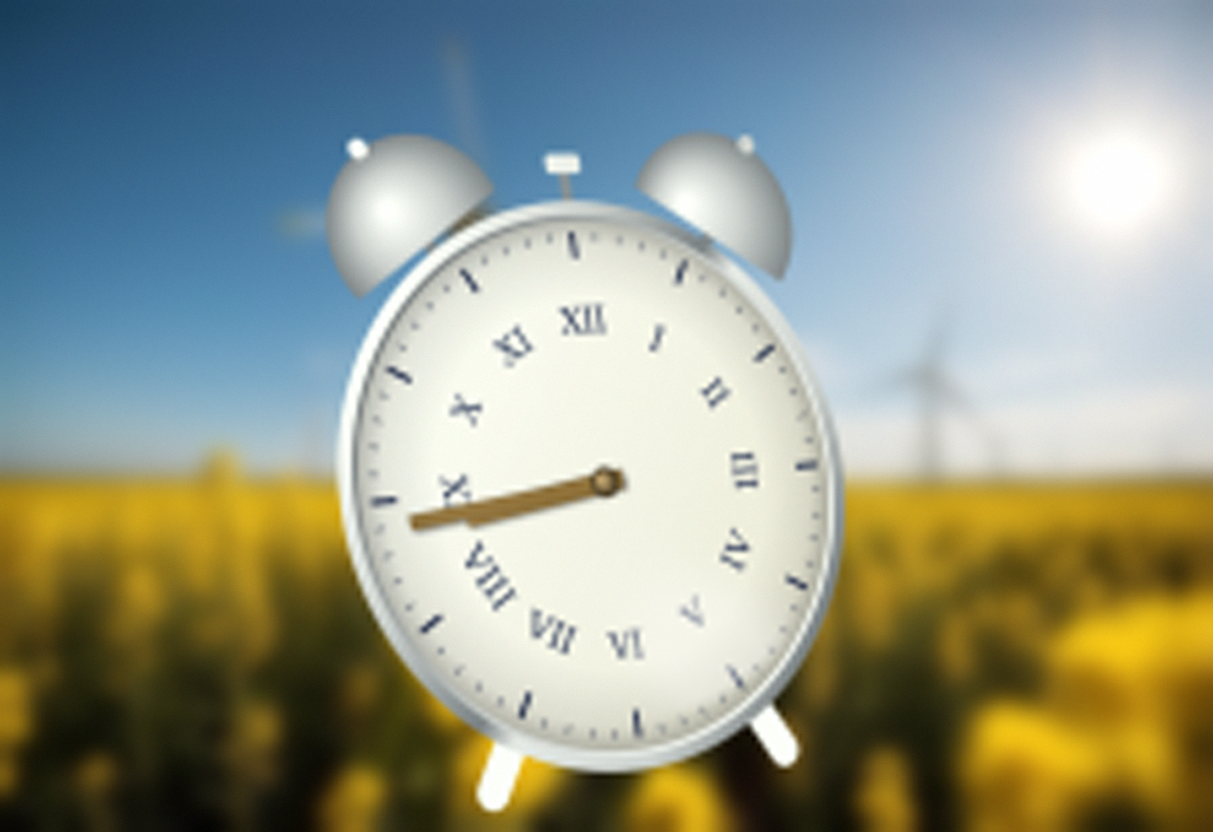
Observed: h=8 m=44
